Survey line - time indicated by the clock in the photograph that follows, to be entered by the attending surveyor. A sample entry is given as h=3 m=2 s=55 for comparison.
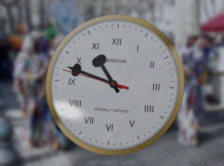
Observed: h=10 m=47 s=47
